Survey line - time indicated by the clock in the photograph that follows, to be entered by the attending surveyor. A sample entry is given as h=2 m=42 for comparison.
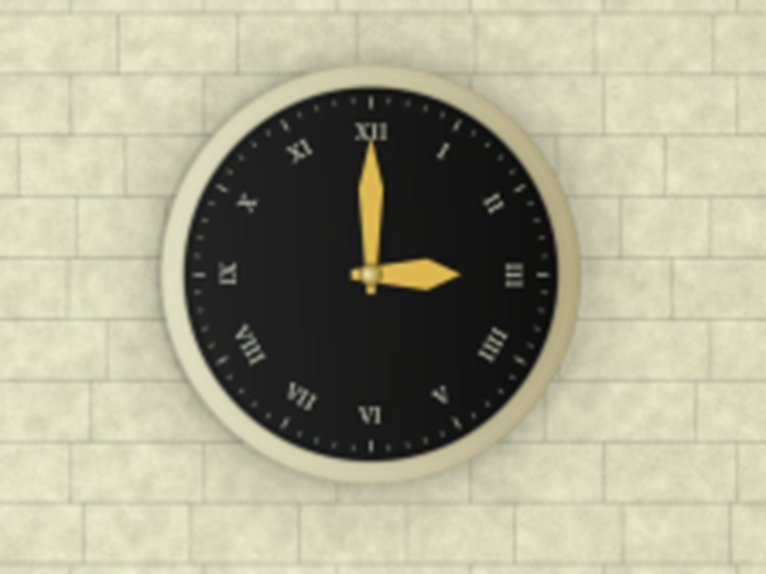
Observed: h=3 m=0
